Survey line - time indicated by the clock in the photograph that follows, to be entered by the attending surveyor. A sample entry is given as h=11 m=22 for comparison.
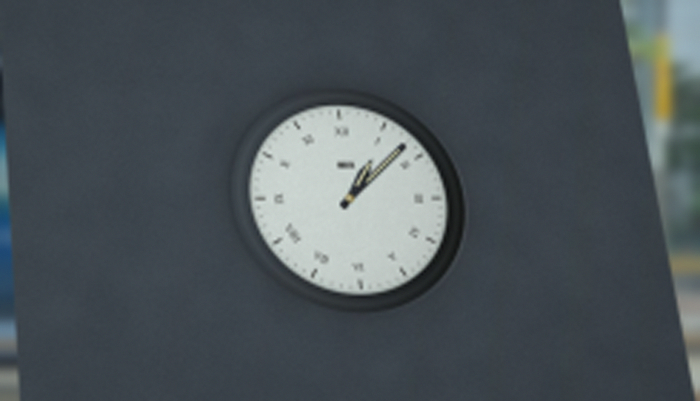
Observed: h=1 m=8
